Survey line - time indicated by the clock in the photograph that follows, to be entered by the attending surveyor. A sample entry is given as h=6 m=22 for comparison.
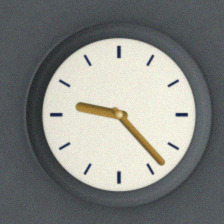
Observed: h=9 m=23
